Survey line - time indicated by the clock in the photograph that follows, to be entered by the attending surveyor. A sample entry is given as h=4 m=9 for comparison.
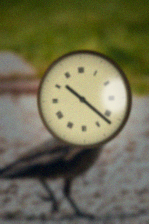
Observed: h=10 m=22
